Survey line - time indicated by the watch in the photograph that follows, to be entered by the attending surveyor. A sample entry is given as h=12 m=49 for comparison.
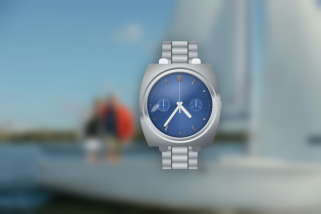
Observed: h=4 m=36
